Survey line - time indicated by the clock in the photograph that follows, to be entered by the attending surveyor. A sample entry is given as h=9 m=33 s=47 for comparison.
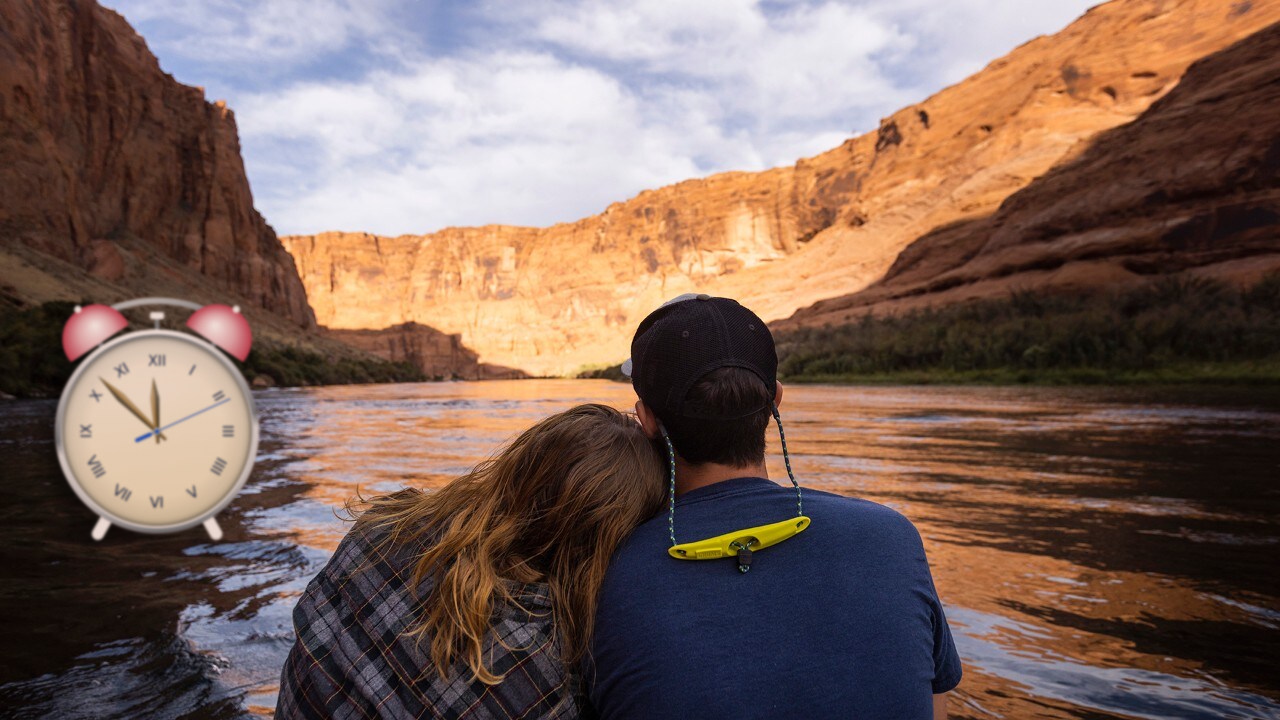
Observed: h=11 m=52 s=11
